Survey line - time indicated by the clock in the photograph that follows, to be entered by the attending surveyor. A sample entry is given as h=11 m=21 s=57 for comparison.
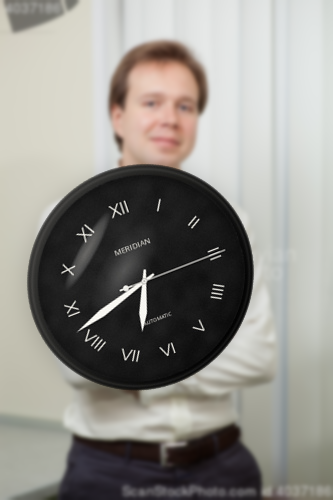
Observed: h=6 m=42 s=15
